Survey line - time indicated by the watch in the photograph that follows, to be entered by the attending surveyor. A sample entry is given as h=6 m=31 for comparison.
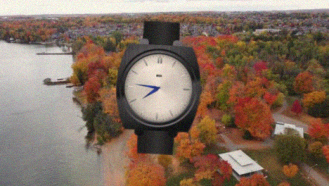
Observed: h=7 m=46
